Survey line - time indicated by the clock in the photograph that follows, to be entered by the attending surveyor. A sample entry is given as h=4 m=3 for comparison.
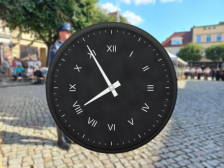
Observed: h=7 m=55
